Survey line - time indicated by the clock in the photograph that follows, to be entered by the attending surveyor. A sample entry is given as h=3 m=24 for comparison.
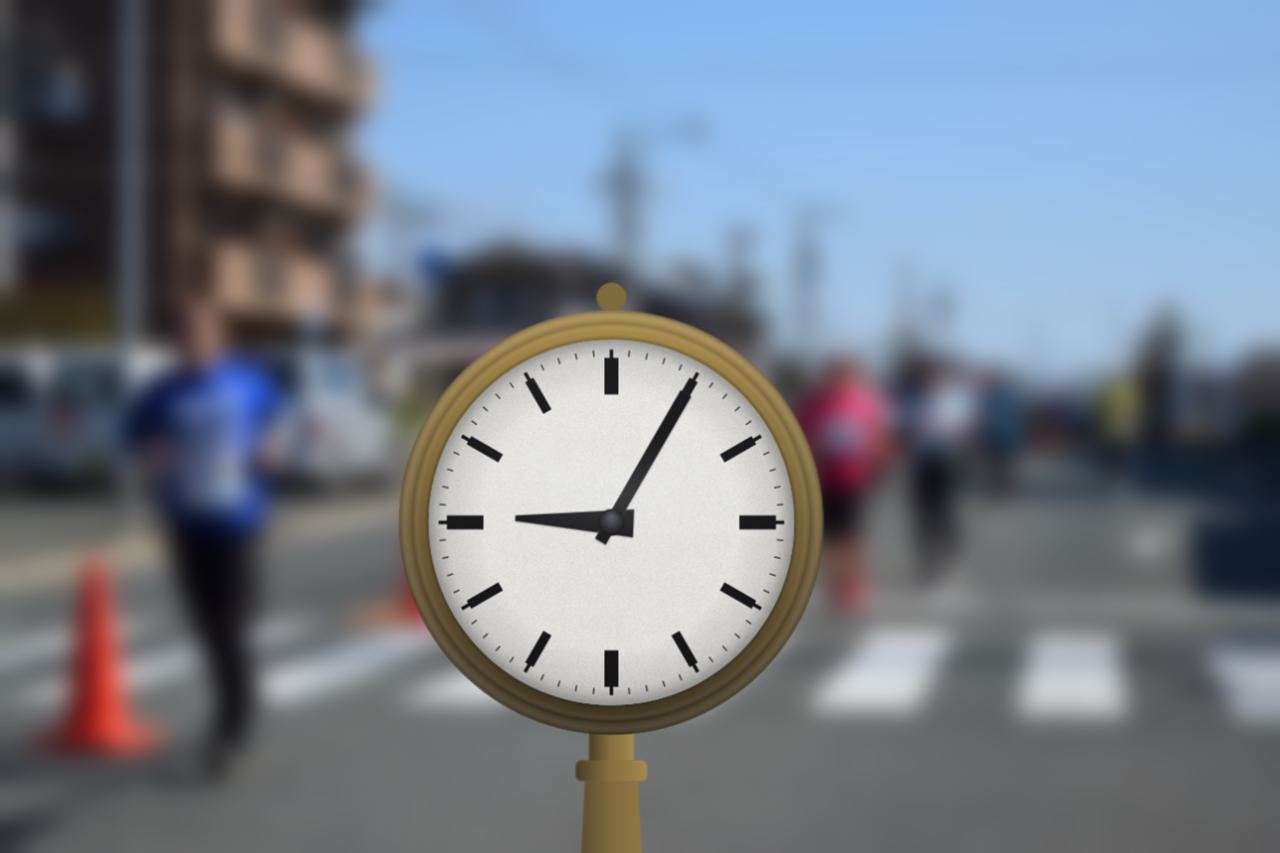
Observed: h=9 m=5
